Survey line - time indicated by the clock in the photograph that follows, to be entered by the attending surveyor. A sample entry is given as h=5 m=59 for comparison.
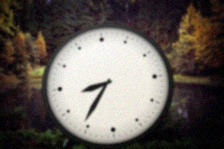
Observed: h=8 m=36
